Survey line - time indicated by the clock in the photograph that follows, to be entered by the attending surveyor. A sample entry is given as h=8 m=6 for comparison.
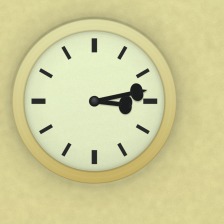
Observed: h=3 m=13
